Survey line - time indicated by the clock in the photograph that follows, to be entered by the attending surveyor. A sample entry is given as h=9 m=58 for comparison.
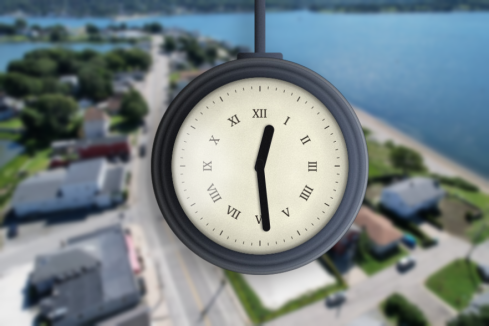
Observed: h=12 m=29
